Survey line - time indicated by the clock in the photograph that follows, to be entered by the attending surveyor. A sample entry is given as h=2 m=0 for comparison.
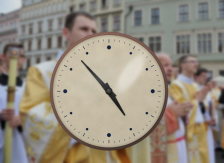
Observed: h=4 m=53
